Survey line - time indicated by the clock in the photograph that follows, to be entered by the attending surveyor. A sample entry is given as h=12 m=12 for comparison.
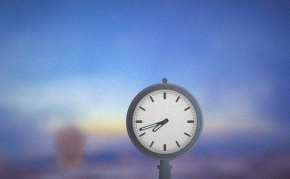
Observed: h=7 m=42
